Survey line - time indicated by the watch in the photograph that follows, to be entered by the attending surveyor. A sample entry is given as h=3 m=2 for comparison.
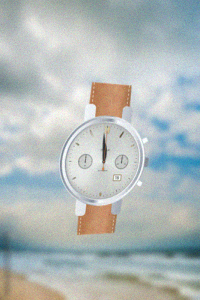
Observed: h=11 m=59
